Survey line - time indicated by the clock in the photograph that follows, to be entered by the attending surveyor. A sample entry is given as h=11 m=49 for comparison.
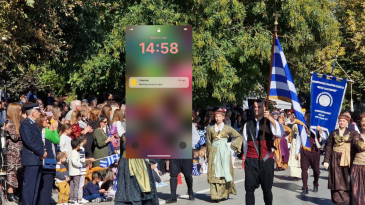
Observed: h=14 m=58
